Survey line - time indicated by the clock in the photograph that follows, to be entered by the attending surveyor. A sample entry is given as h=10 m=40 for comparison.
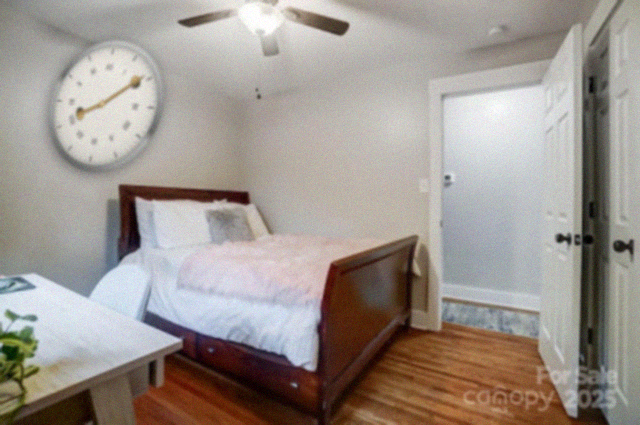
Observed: h=8 m=9
